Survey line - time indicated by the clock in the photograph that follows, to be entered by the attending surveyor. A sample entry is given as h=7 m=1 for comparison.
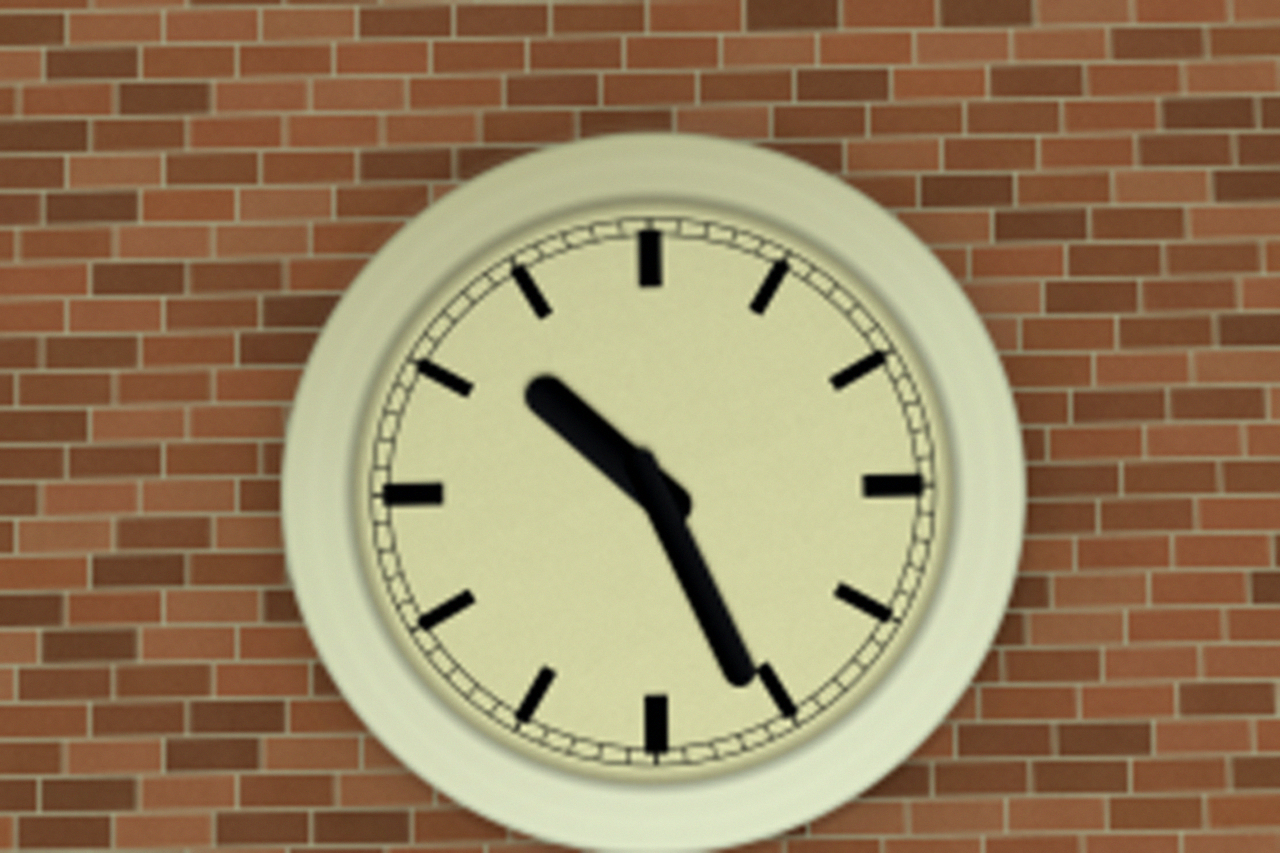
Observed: h=10 m=26
